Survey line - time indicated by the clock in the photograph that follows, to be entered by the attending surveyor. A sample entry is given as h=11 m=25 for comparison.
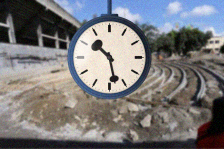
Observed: h=10 m=28
